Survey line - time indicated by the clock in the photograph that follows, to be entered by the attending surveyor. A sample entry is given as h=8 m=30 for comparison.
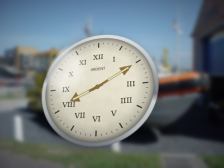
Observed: h=8 m=10
